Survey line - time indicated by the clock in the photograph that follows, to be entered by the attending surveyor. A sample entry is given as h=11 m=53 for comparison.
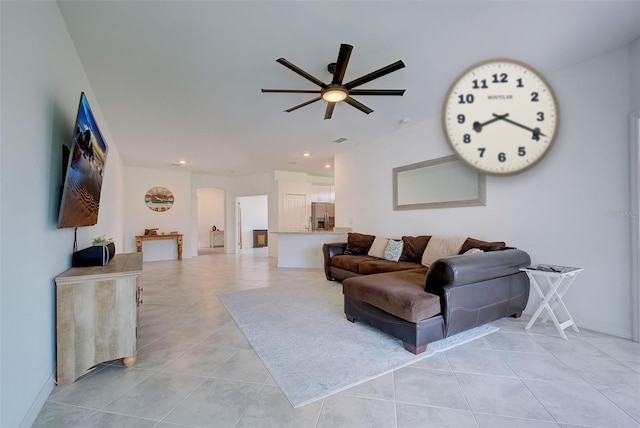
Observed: h=8 m=19
